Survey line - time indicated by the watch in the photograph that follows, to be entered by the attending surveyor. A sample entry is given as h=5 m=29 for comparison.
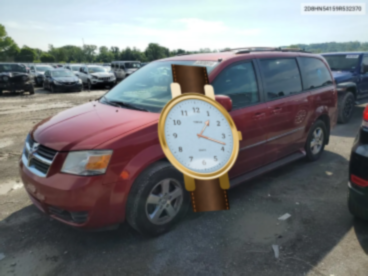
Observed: h=1 m=18
